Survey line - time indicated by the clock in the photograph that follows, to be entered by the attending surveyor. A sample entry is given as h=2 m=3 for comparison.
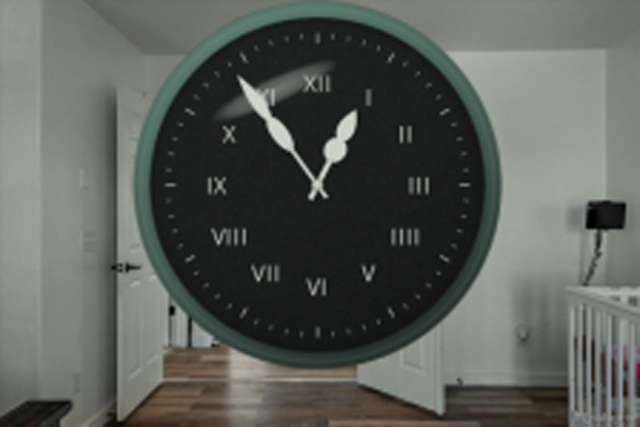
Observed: h=12 m=54
